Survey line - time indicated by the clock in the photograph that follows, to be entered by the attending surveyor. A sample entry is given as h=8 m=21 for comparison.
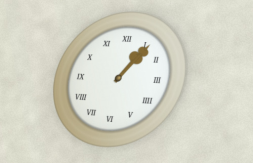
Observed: h=1 m=6
